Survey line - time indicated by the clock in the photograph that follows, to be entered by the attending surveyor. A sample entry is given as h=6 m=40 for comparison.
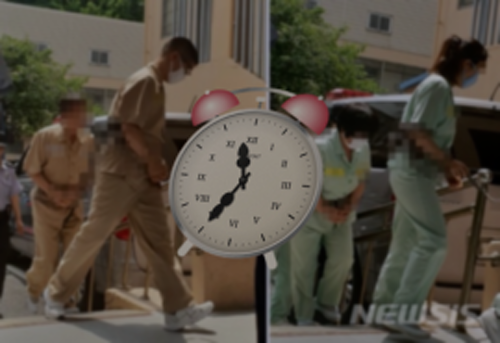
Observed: h=11 m=35
